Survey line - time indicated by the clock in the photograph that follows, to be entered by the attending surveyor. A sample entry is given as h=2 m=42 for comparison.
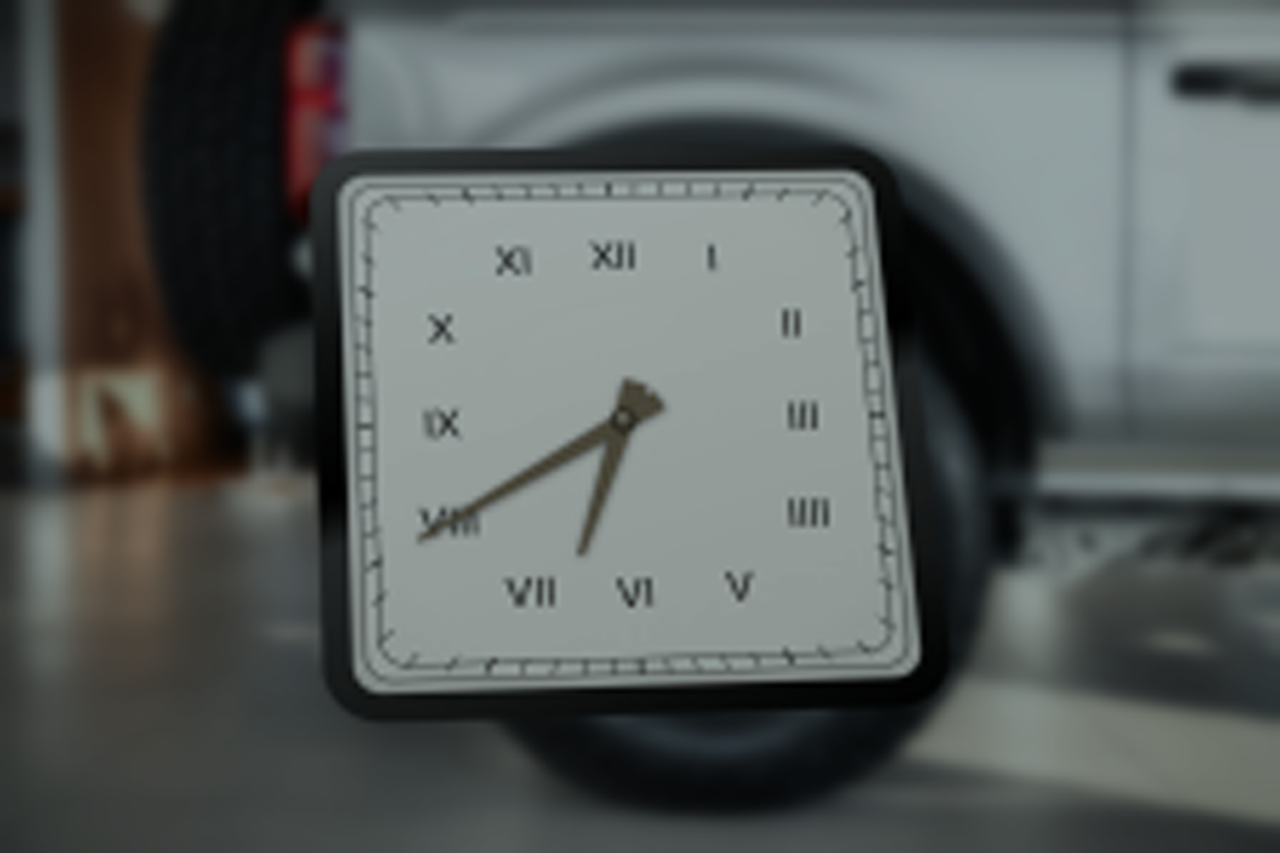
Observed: h=6 m=40
